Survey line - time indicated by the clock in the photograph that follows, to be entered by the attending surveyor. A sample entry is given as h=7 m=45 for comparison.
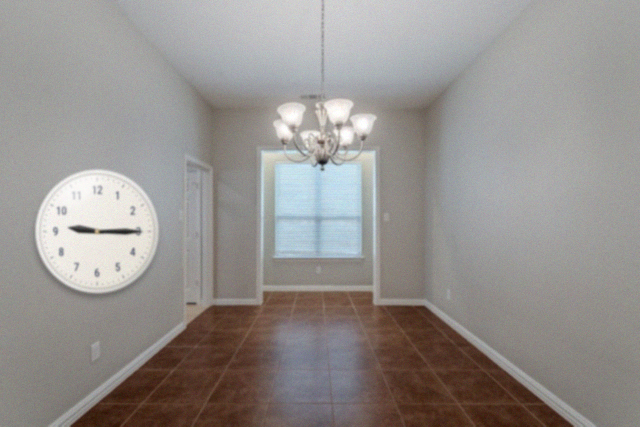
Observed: h=9 m=15
